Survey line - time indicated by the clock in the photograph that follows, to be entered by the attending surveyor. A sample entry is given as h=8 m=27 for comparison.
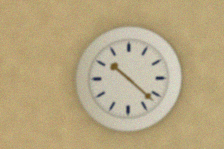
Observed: h=10 m=22
